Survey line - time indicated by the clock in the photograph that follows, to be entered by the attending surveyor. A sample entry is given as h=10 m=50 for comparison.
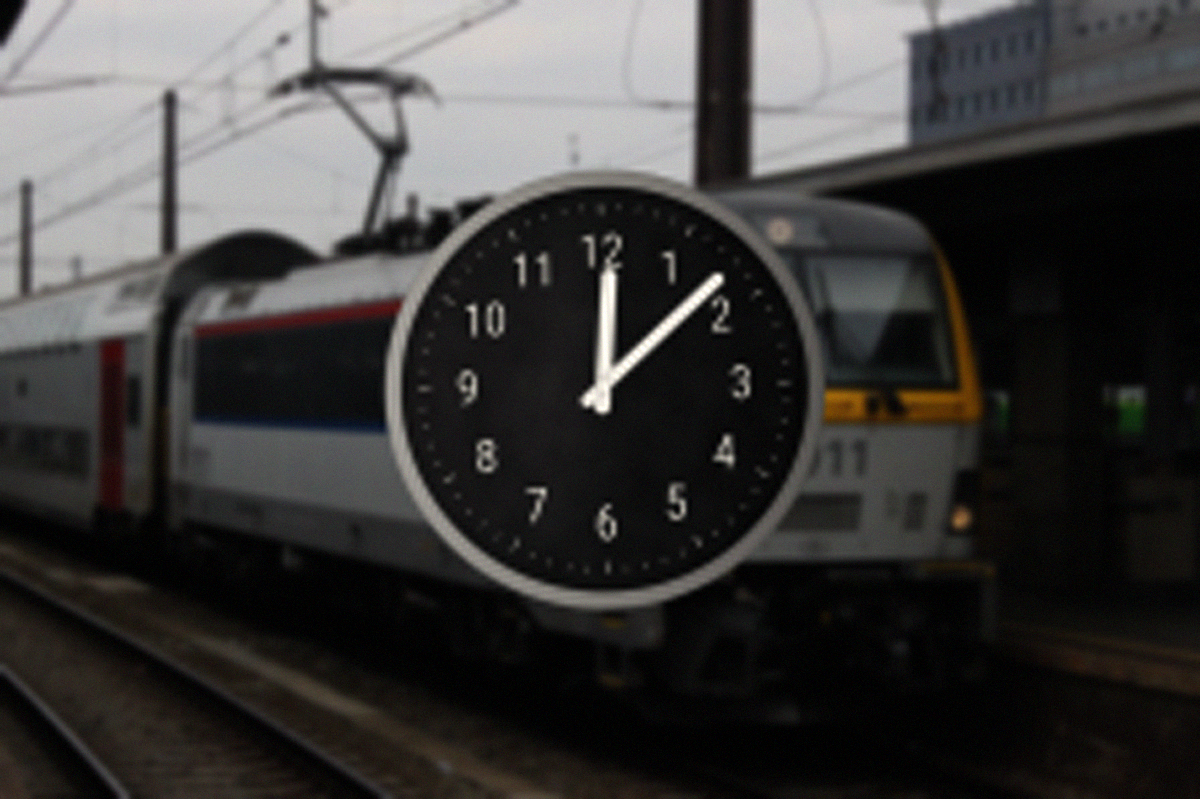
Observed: h=12 m=8
